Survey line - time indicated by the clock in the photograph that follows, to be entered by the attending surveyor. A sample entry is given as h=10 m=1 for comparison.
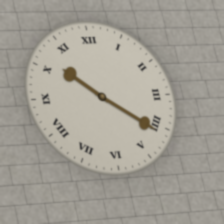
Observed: h=10 m=21
